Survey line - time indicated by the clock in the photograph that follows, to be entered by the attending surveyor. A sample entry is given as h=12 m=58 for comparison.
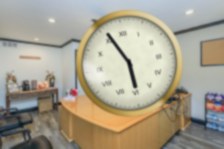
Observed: h=5 m=56
